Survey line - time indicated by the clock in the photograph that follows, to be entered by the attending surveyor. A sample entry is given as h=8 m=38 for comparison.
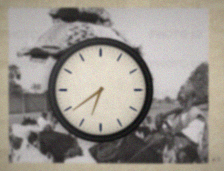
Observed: h=6 m=39
